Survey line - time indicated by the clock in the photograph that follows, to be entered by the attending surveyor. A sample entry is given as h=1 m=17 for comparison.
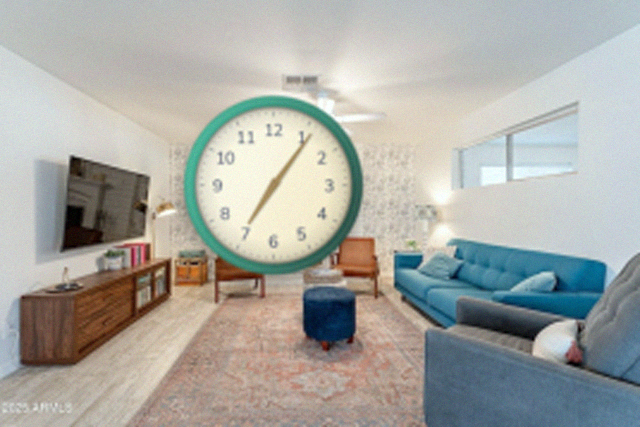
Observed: h=7 m=6
